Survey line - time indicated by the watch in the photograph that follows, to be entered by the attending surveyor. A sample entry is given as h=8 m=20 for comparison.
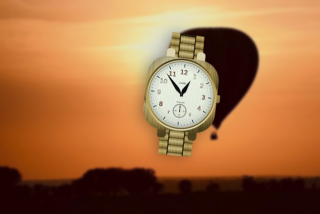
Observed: h=12 m=53
